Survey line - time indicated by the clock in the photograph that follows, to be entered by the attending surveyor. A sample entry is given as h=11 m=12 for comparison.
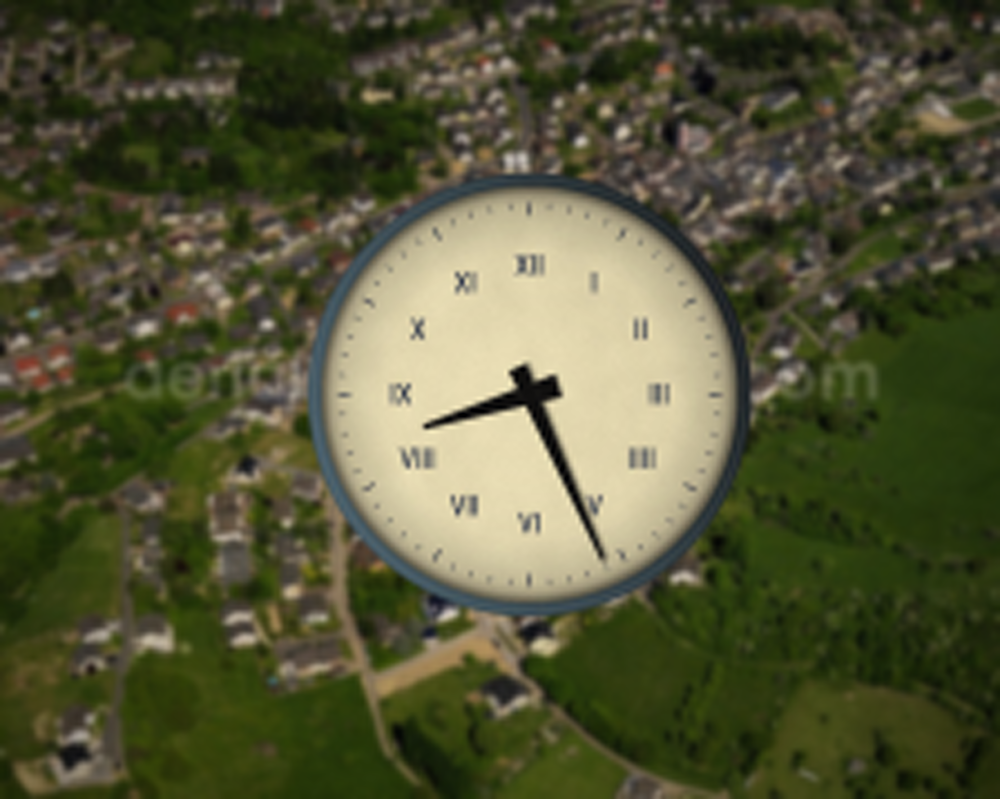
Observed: h=8 m=26
